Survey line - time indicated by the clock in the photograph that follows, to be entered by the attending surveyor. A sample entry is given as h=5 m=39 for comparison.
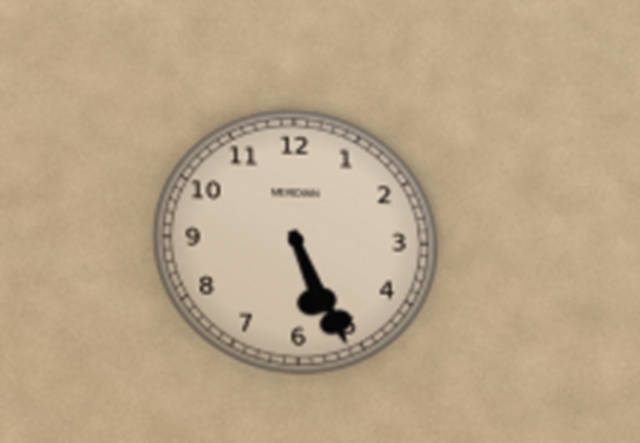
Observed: h=5 m=26
